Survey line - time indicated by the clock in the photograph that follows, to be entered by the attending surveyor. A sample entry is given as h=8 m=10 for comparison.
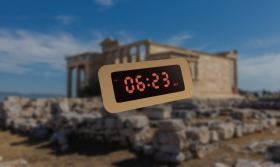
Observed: h=6 m=23
